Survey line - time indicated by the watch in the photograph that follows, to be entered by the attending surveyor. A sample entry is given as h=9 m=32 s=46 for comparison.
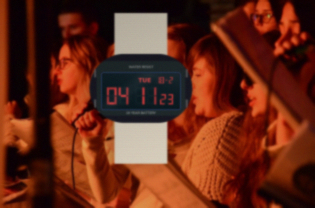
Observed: h=4 m=11 s=23
